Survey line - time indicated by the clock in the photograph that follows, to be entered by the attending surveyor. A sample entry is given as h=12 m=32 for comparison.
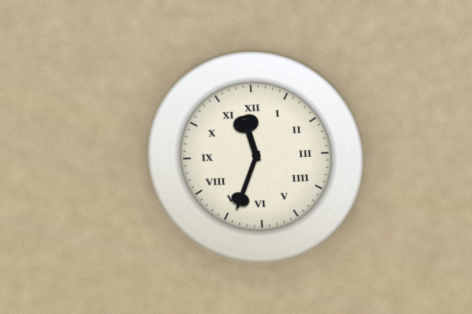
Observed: h=11 m=34
